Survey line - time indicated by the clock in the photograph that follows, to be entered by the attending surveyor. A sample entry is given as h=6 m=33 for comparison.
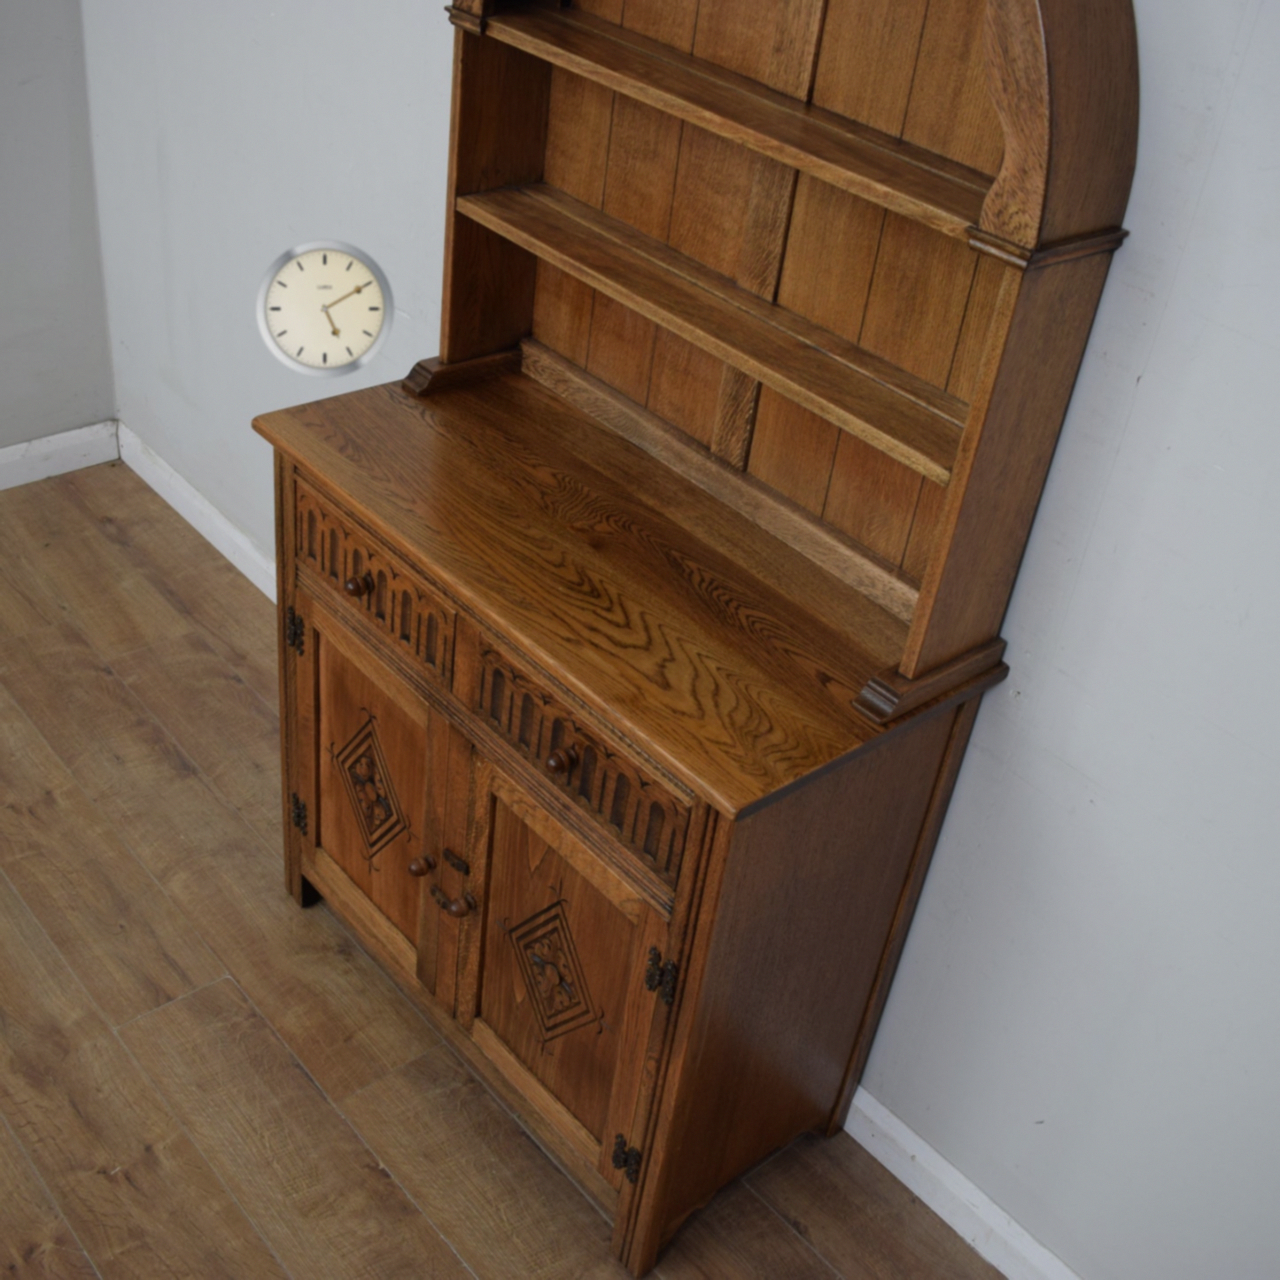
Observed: h=5 m=10
